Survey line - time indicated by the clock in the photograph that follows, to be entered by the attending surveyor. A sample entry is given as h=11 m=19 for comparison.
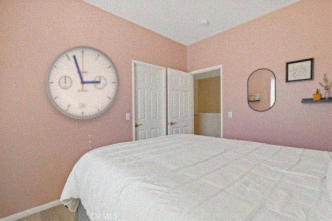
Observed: h=2 m=57
